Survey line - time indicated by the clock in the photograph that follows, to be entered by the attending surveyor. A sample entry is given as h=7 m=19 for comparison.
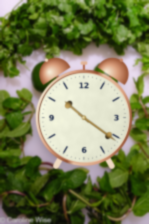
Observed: h=10 m=21
